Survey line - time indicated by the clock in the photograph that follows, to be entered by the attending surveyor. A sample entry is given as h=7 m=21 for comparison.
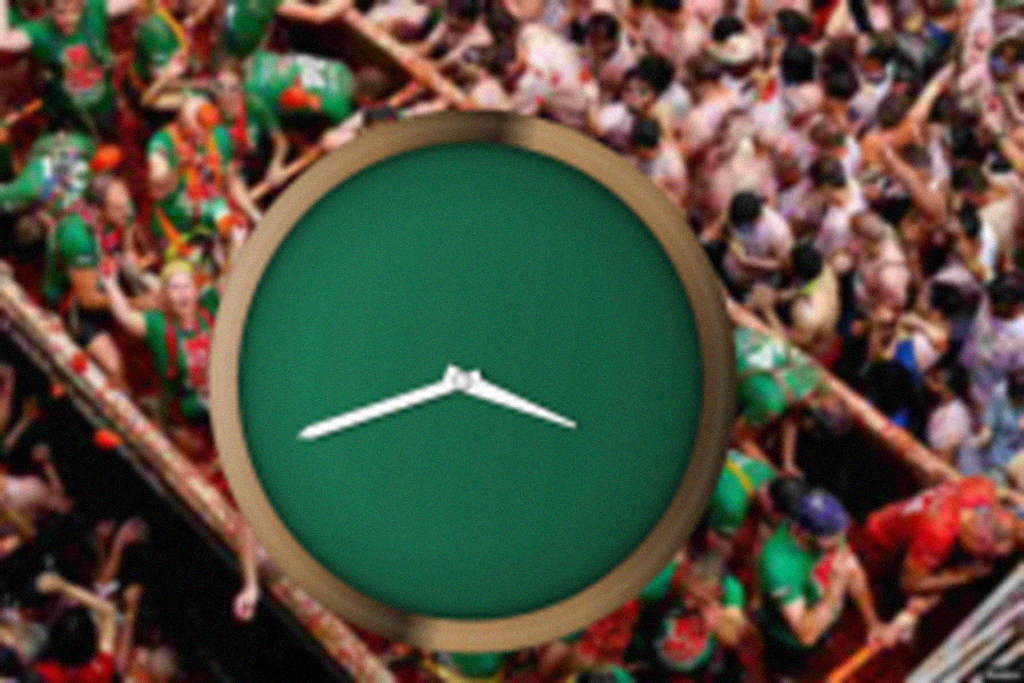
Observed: h=3 m=42
